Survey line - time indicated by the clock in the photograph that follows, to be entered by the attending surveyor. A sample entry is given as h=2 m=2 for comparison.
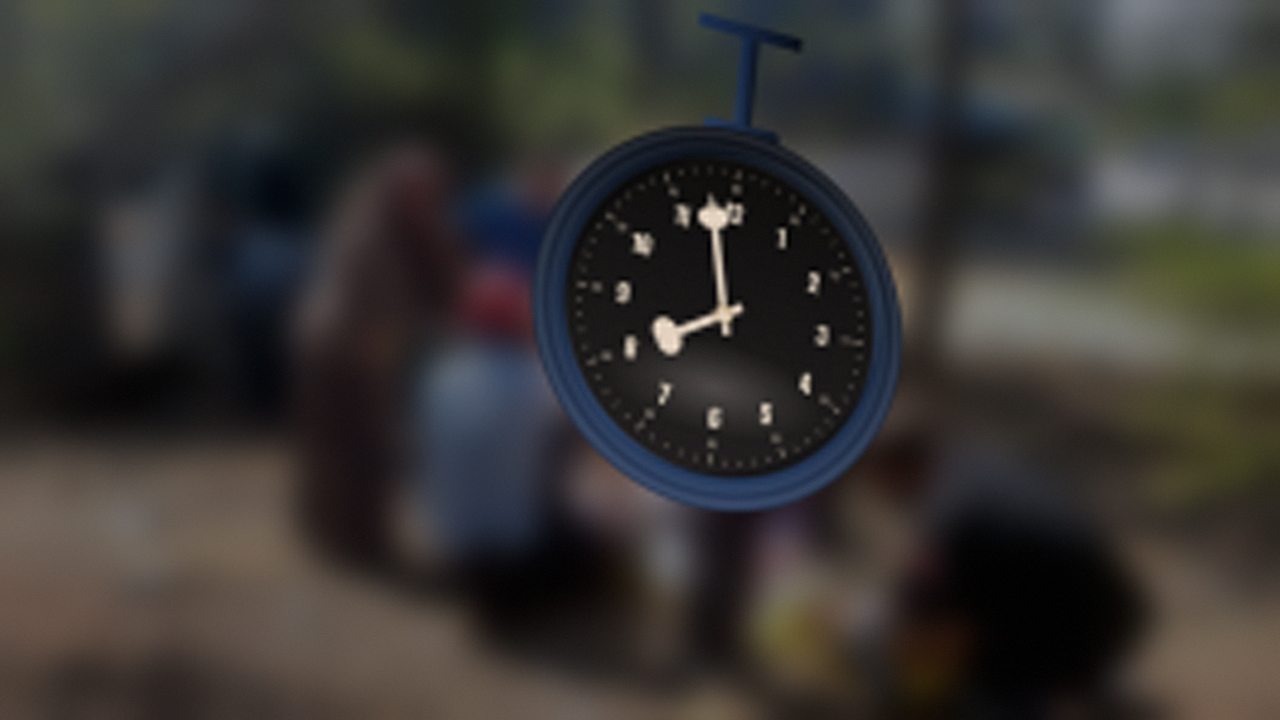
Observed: h=7 m=58
